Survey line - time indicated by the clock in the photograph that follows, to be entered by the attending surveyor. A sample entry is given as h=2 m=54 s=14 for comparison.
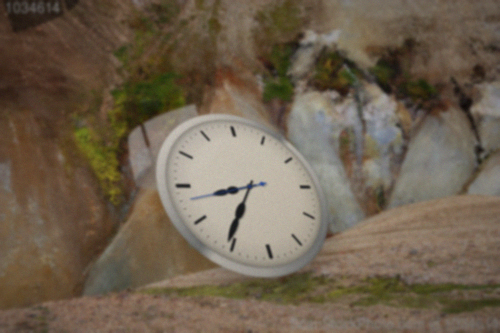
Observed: h=8 m=35 s=43
